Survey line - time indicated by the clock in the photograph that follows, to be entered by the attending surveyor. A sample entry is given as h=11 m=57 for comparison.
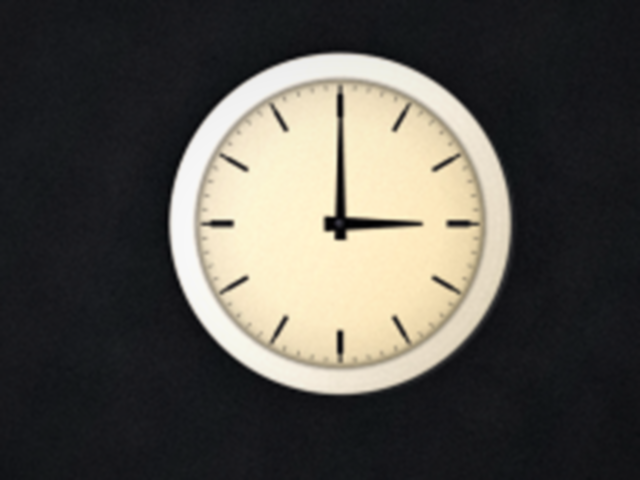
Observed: h=3 m=0
